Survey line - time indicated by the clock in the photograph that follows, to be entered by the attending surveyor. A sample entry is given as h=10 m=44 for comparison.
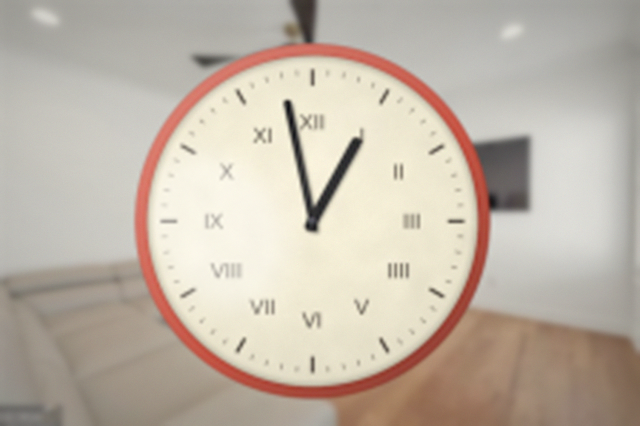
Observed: h=12 m=58
